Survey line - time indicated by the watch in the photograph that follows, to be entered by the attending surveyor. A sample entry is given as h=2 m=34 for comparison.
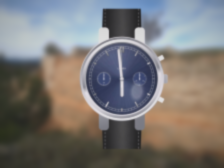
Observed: h=5 m=59
